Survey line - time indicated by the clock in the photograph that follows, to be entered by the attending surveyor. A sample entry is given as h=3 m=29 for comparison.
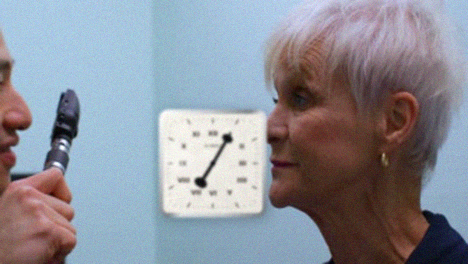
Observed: h=7 m=5
